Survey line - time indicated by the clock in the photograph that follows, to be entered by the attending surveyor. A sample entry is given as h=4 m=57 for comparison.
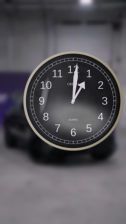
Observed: h=1 m=1
